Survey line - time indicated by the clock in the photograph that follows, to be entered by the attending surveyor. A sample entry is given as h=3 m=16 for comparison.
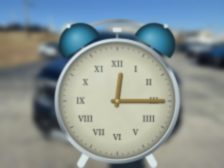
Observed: h=12 m=15
